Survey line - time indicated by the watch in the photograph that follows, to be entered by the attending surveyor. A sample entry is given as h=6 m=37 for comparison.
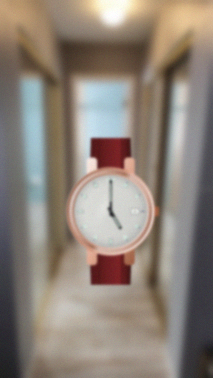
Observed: h=5 m=0
